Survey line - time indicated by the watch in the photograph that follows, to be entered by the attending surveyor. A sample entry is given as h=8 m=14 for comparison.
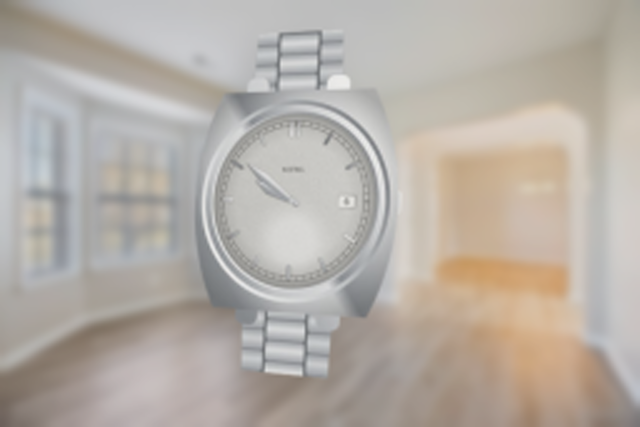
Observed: h=9 m=51
